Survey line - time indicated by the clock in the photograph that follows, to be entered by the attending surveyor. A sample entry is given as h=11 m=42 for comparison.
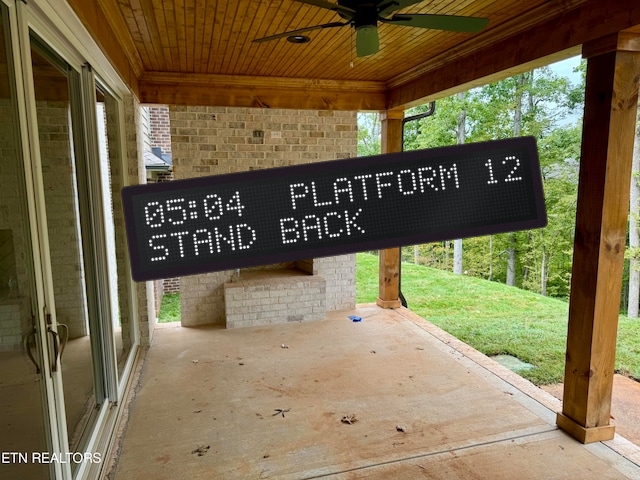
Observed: h=5 m=4
